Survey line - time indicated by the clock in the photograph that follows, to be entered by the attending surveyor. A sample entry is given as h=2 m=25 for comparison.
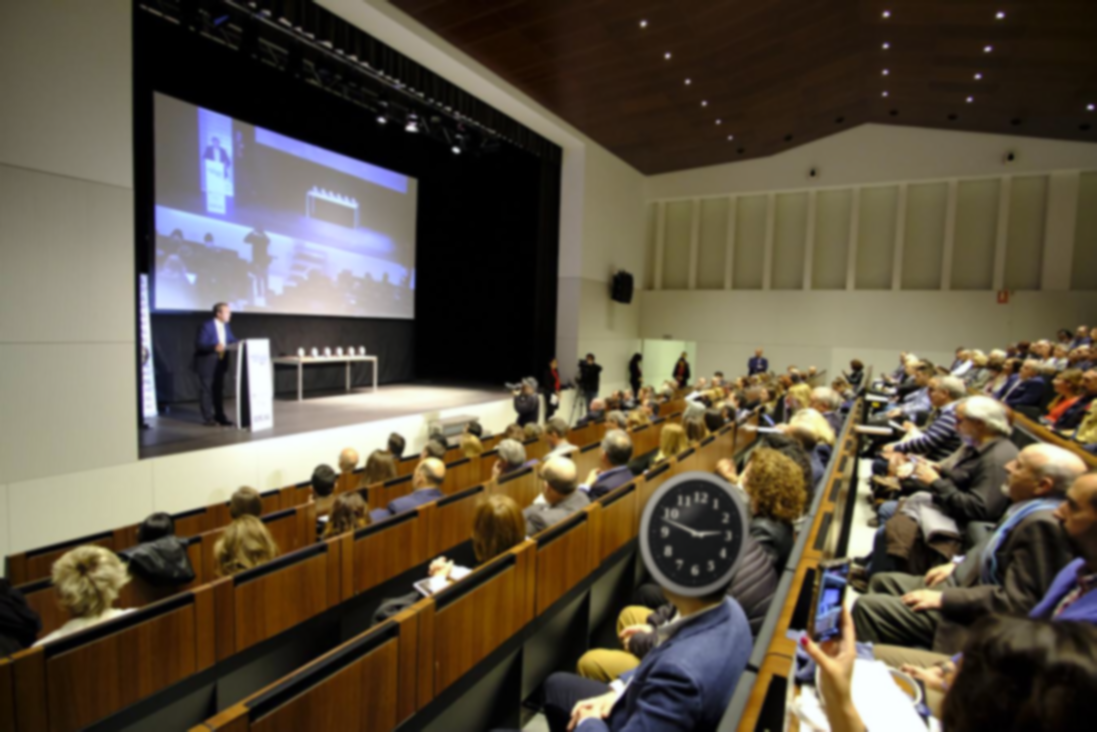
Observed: h=2 m=48
